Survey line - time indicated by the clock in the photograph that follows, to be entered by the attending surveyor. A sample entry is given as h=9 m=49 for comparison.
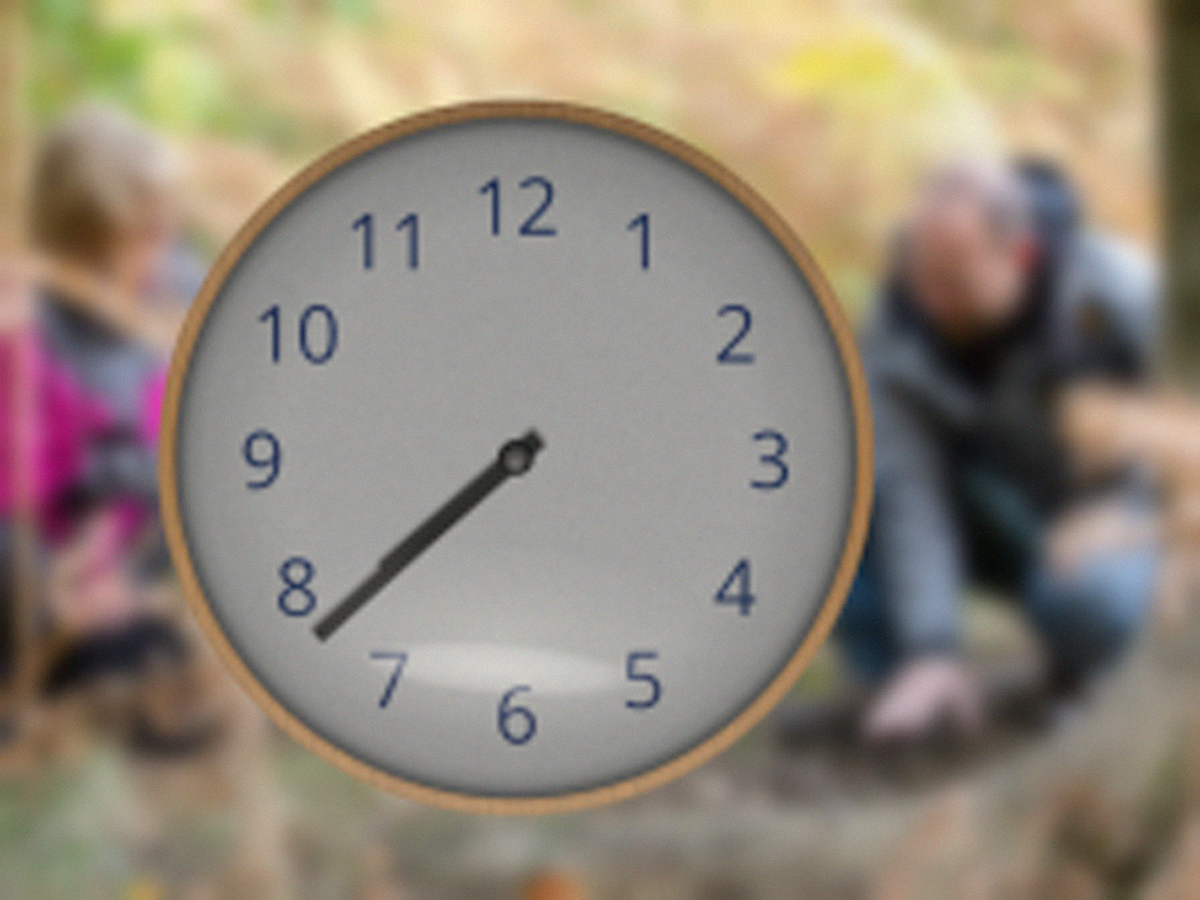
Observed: h=7 m=38
